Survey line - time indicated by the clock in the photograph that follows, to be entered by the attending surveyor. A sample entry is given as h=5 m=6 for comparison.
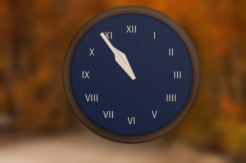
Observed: h=10 m=54
